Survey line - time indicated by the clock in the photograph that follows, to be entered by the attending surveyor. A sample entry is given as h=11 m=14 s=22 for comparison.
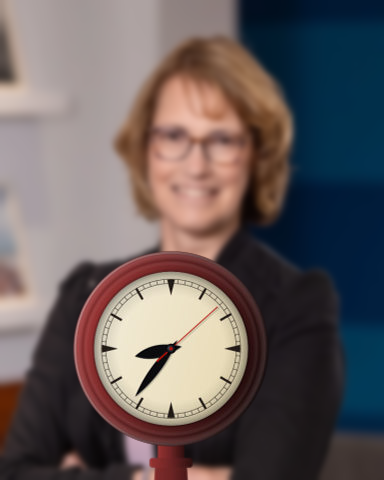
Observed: h=8 m=36 s=8
